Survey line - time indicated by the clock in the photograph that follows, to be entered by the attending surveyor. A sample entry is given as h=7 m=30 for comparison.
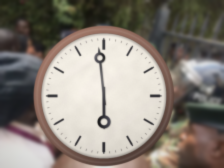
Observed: h=5 m=59
